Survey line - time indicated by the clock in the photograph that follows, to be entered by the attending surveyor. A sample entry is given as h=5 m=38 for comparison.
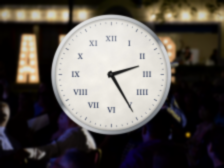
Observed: h=2 m=25
